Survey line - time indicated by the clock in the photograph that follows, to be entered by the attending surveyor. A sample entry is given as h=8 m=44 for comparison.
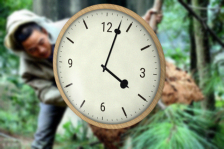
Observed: h=4 m=3
